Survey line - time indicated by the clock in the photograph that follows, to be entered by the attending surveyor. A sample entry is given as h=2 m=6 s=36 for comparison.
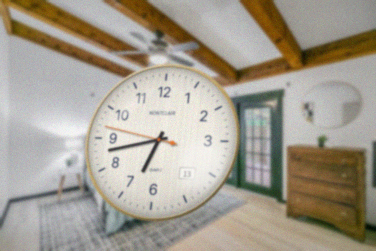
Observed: h=6 m=42 s=47
